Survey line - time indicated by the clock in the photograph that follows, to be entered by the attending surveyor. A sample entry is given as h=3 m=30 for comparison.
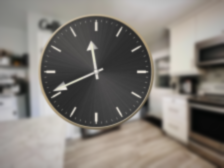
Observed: h=11 m=41
